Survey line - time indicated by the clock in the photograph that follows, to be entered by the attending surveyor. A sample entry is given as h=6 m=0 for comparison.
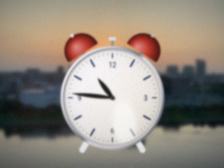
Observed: h=10 m=46
